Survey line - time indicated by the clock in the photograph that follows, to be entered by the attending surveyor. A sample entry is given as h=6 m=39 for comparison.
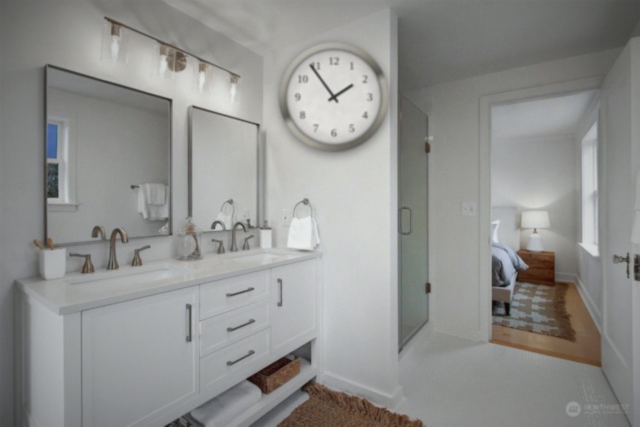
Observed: h=1 m=54
